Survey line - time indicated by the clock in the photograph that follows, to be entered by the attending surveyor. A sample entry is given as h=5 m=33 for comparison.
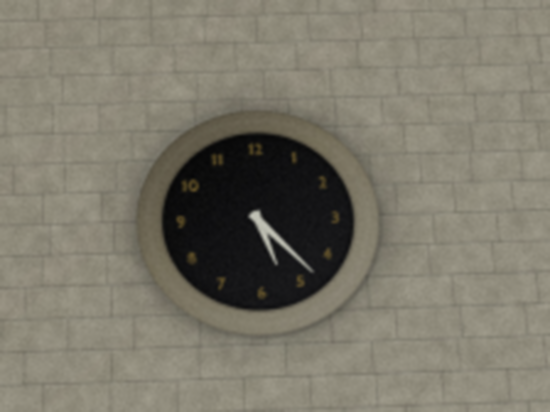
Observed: h=5 m=23
